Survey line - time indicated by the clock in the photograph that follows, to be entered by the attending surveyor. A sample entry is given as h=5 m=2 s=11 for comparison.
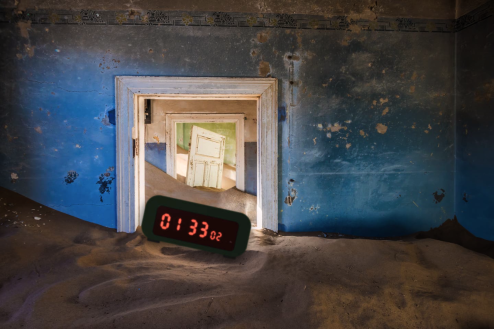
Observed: h=1 m=33 s=2
